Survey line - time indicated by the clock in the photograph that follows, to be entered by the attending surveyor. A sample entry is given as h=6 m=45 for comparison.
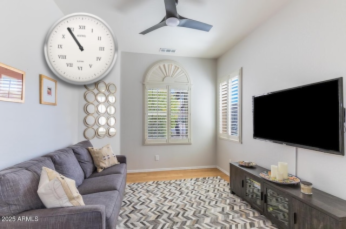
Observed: h=10 m=54
